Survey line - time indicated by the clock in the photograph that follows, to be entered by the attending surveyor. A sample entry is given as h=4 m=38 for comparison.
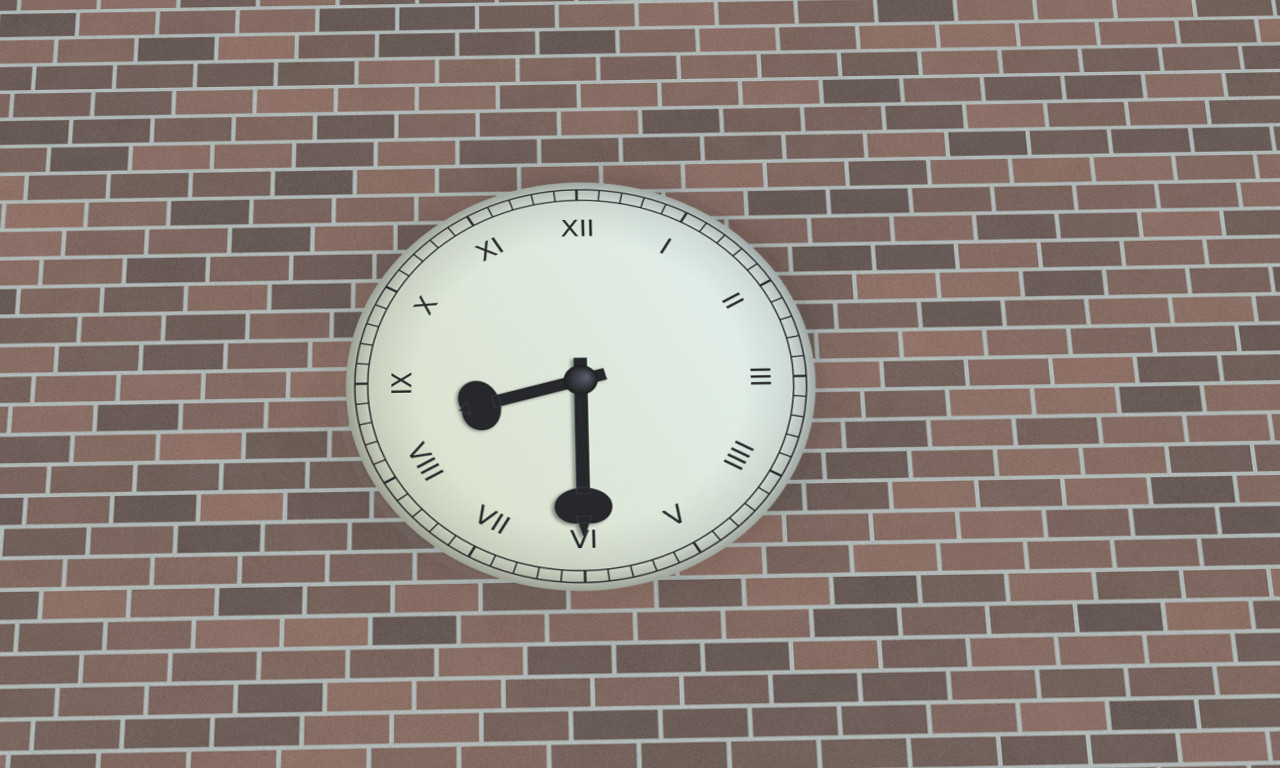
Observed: h=8 m=30
